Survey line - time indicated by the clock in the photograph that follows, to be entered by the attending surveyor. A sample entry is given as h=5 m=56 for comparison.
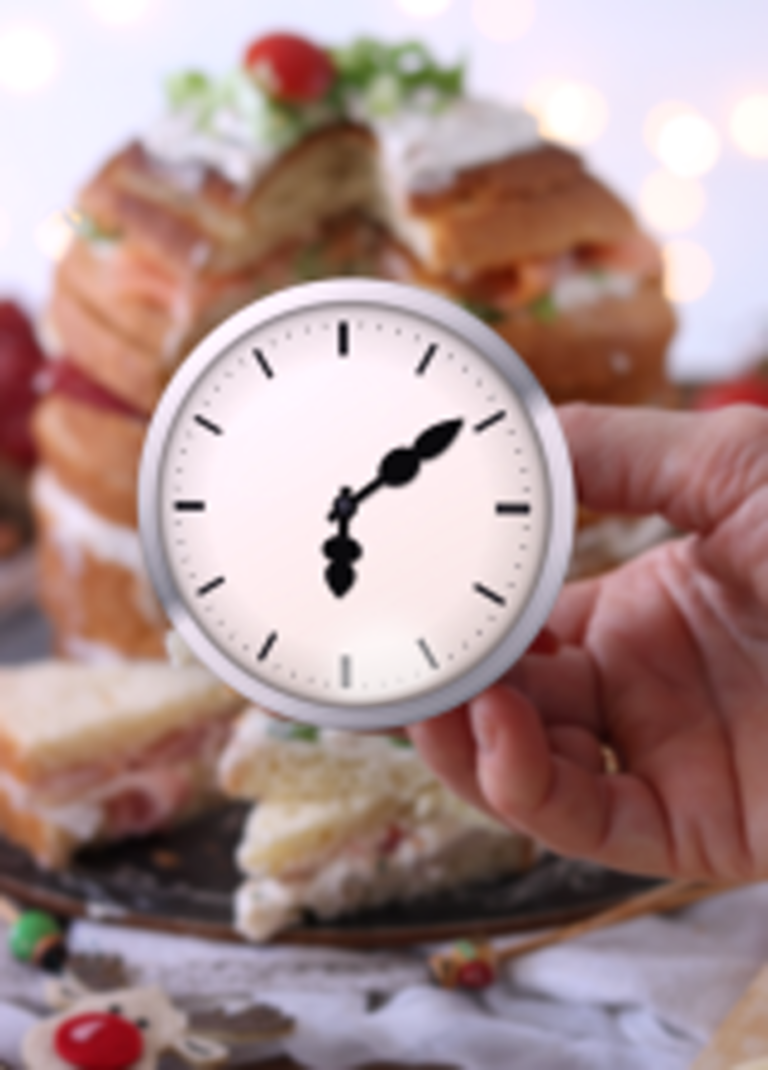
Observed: h=6 m=9
